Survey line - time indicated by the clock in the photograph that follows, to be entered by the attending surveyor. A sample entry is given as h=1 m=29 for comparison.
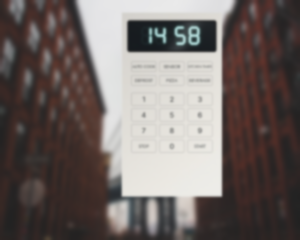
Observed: h=14 m=58
